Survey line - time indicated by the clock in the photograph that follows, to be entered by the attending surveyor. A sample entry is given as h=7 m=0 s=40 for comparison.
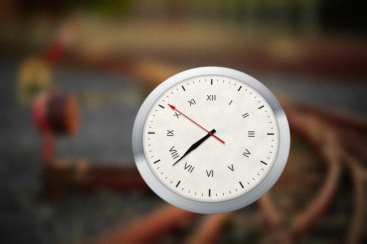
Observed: h=7 m=37 s=51
